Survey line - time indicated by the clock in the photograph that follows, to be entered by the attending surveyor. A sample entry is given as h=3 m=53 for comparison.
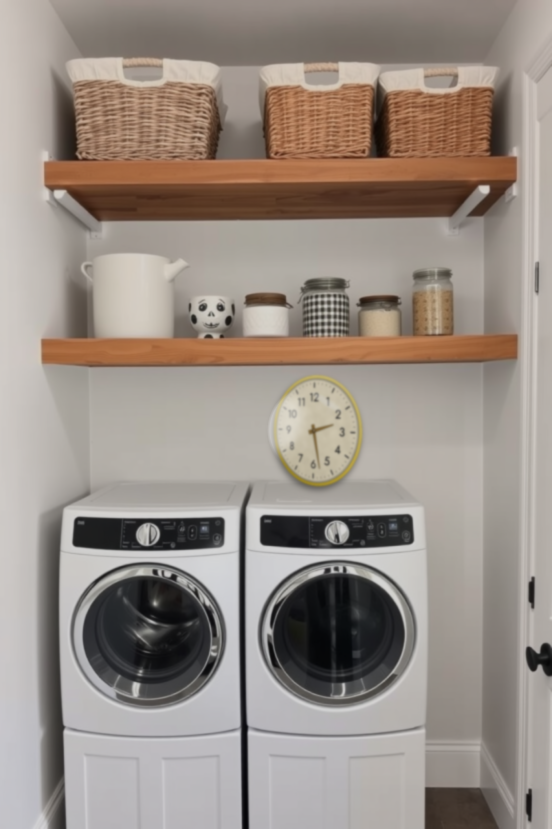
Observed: h=2 m=28
